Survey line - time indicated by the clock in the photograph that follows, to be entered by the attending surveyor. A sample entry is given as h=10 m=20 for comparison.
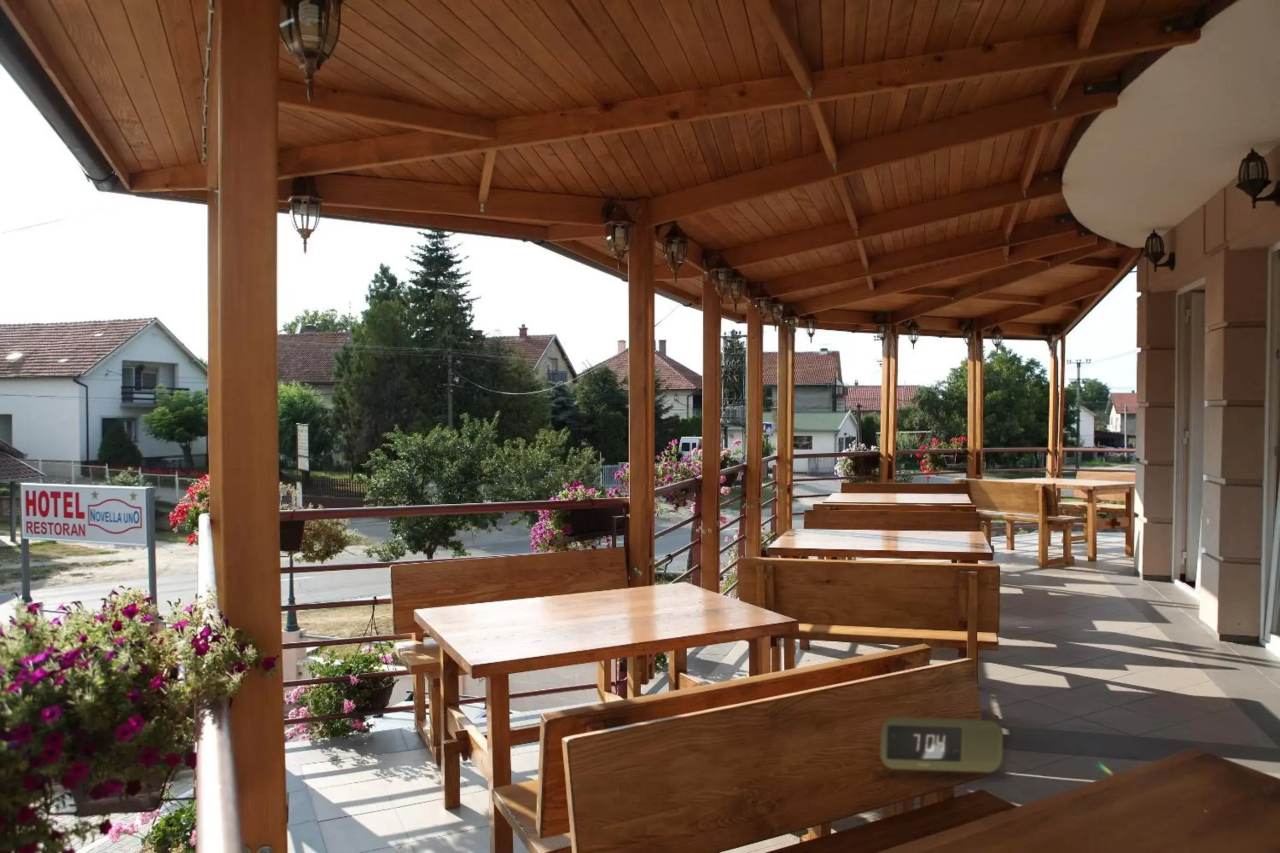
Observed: h=7 m=4
